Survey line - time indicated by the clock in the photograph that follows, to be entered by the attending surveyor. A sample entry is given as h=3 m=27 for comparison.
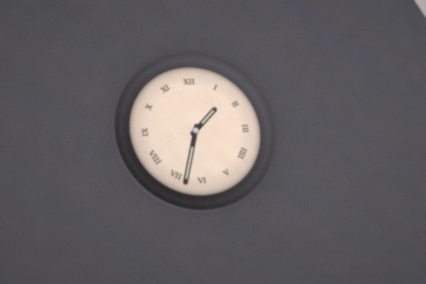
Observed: h=1 m=33
